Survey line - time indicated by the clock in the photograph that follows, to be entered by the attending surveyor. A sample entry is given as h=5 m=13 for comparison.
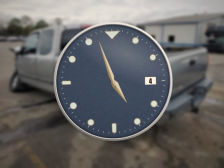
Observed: h=4 m=57
